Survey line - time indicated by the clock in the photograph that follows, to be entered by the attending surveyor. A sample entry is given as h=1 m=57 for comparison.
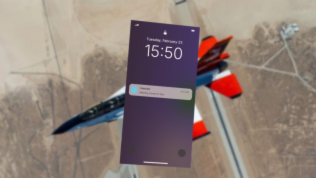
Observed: h=15 m=50
